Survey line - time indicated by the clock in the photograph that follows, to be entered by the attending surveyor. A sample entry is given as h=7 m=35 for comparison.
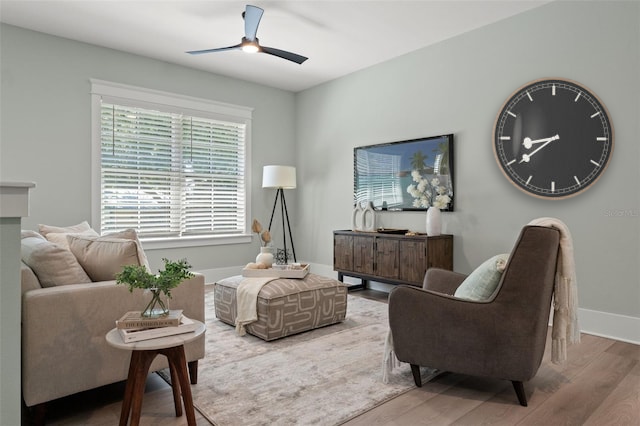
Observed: h=8 m=39
